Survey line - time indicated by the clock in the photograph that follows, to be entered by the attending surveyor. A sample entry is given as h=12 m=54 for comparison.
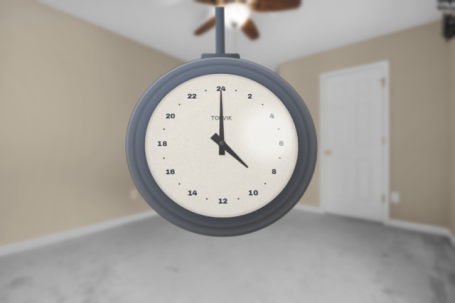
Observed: h=9 m=0
